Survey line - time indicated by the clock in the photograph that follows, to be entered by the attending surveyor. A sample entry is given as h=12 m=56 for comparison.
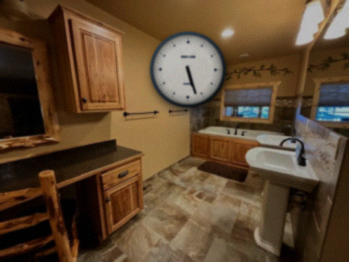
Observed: h=5 m=27
